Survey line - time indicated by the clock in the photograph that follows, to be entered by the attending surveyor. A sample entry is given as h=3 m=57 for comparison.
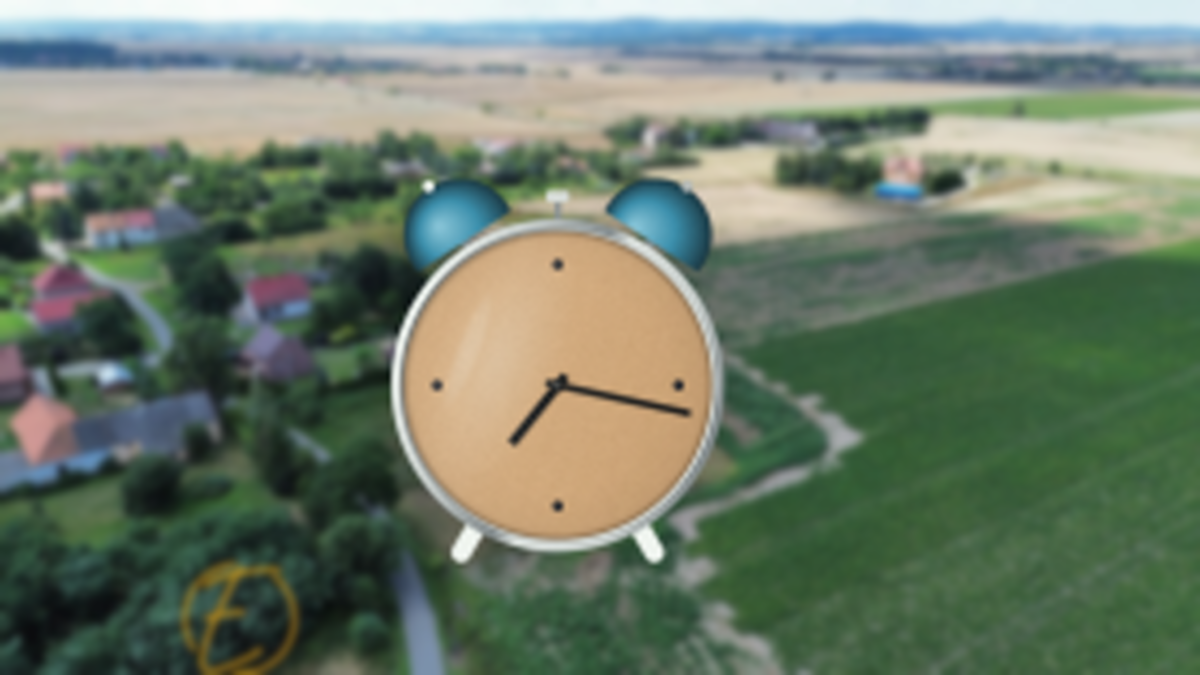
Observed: h=7 m=17
